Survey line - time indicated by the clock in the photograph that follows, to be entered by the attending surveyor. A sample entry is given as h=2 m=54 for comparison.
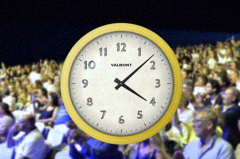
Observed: h=4 m=8
